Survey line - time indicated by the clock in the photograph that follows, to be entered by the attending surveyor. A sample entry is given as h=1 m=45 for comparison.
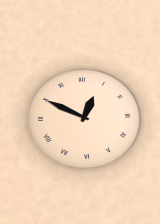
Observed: h=12 m=50
